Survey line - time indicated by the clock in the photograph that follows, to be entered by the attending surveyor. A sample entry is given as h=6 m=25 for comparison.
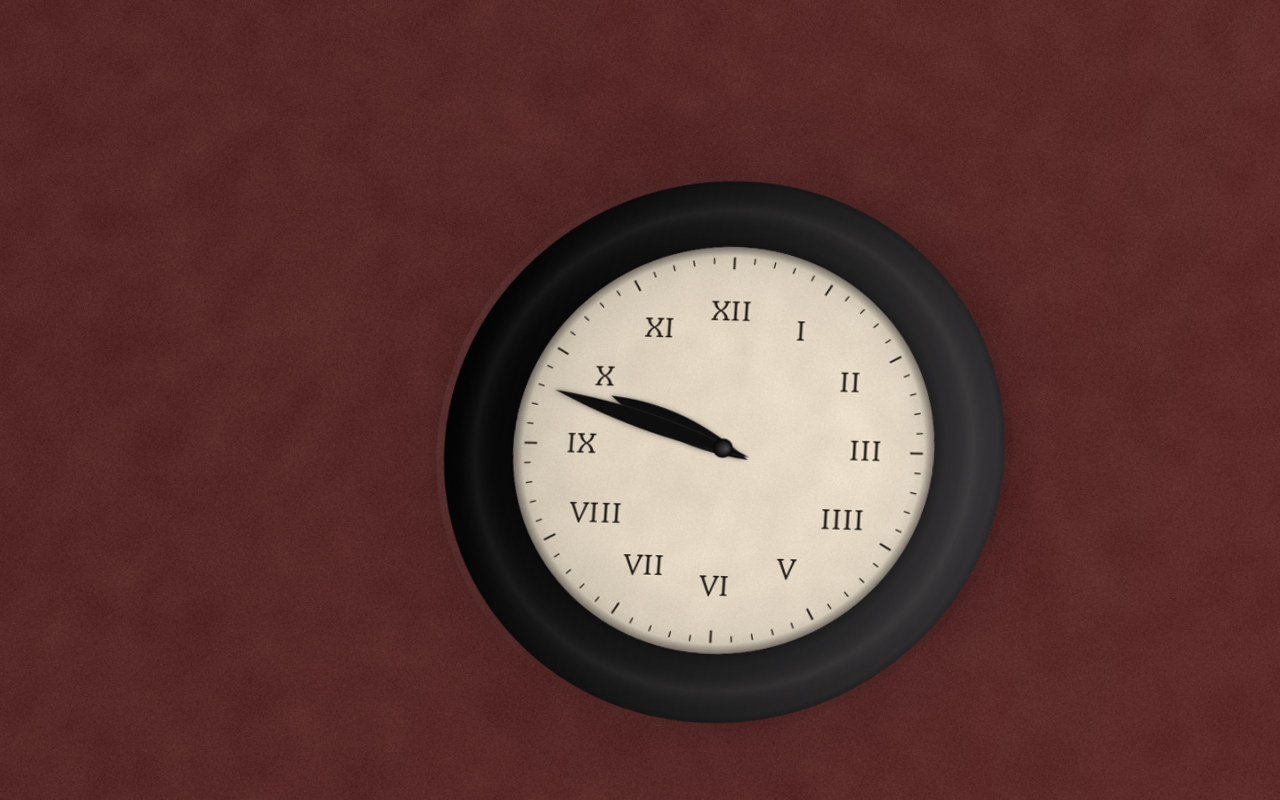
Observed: h=9 m=48
